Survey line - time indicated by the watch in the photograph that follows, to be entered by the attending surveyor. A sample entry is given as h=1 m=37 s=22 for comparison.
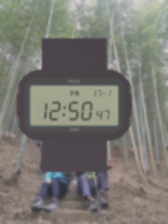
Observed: h=12 m=50 s=47
